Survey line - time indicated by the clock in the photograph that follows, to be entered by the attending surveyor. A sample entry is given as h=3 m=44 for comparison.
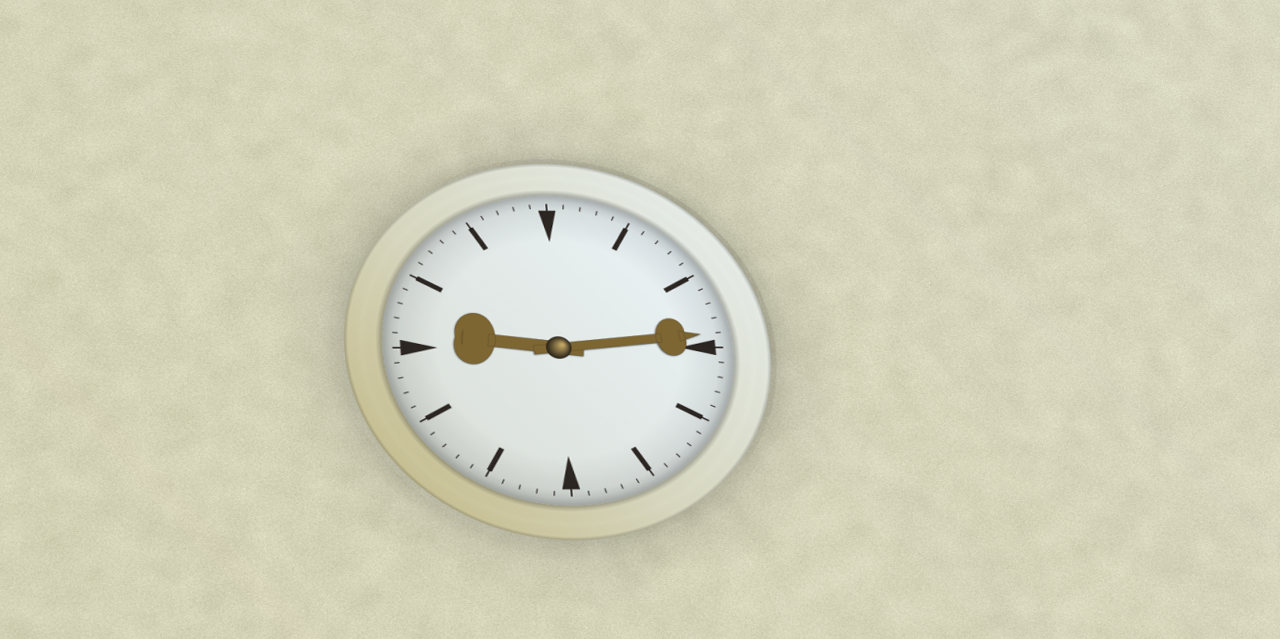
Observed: h=9 m=14
